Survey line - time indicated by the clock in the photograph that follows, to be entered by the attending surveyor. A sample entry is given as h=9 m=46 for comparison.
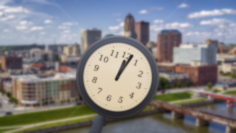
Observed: h=12 m=2
